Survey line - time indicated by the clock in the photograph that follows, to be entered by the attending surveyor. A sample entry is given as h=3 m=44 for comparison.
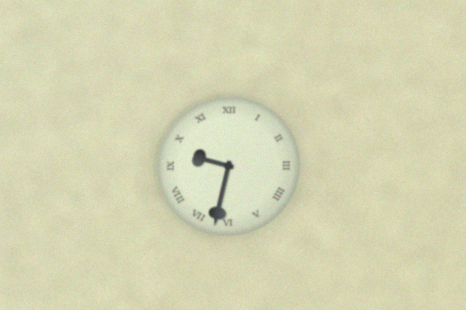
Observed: h=9 m=32
